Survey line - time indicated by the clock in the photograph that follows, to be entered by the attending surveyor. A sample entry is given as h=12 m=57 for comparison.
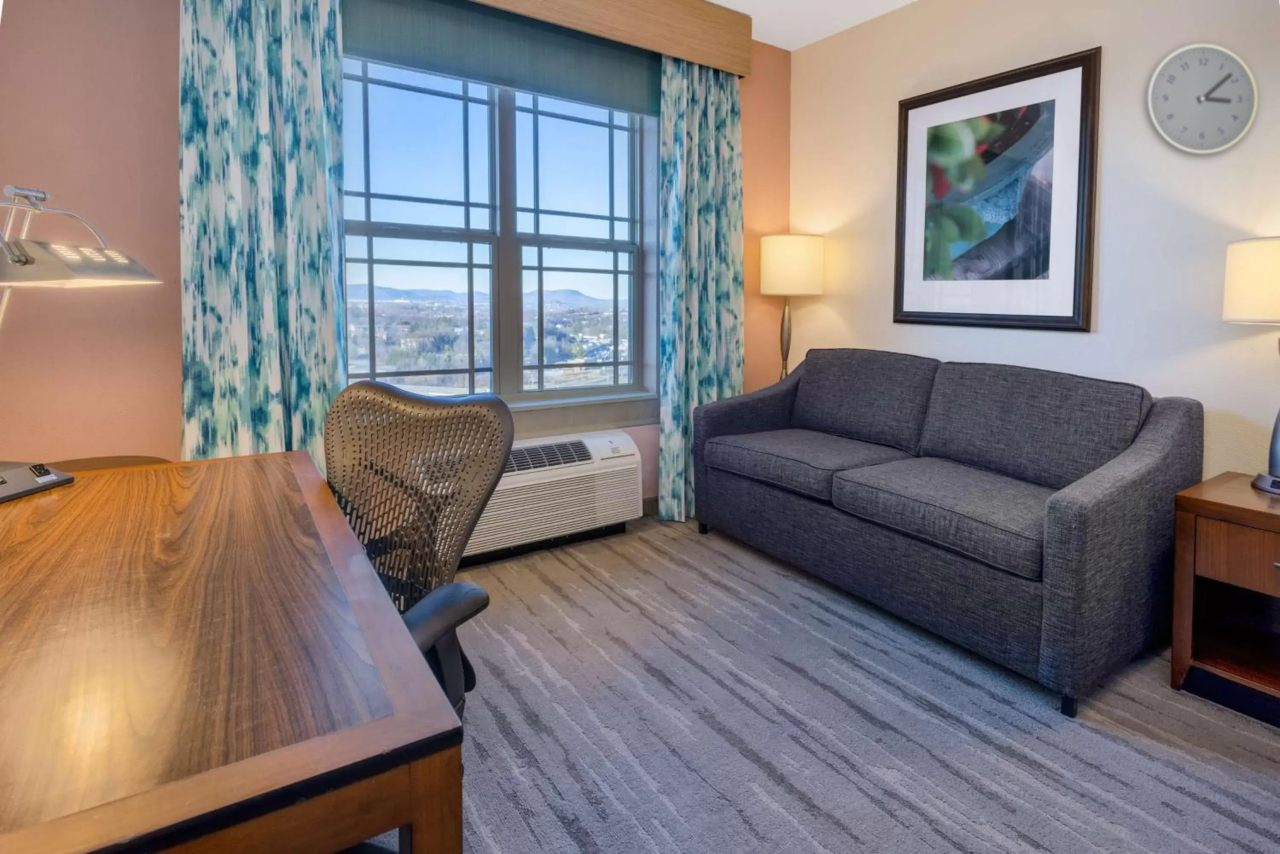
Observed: h=3 m=8
